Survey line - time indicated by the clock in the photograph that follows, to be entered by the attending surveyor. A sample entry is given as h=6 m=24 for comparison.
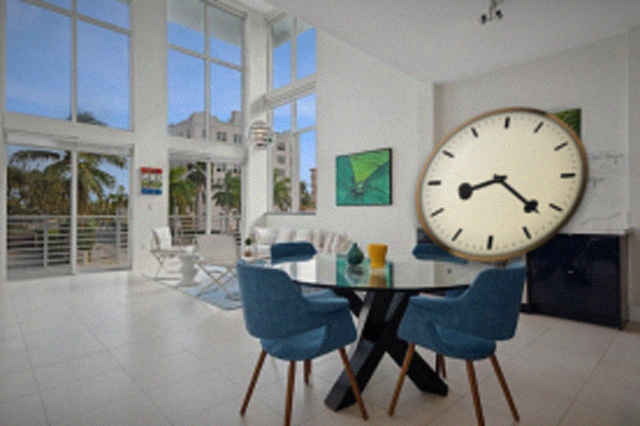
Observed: h=8 m=22
